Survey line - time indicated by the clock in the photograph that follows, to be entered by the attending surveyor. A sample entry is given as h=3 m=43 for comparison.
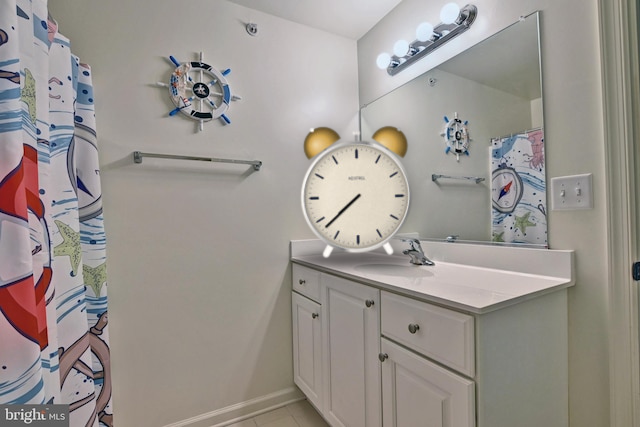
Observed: h=7 m=38
